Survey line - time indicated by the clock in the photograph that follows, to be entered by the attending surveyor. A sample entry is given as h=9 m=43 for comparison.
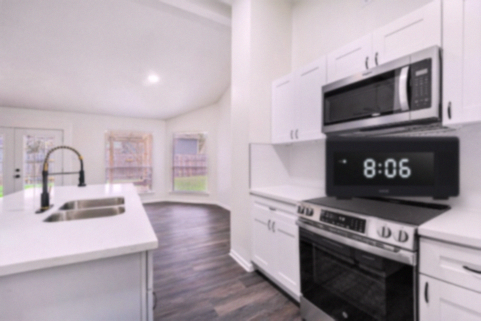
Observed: h=8 m=6
